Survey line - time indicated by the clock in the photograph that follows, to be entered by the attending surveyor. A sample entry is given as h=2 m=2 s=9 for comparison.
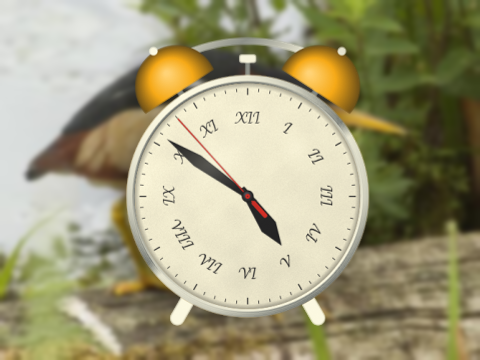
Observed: h=4 m=50 s=53
